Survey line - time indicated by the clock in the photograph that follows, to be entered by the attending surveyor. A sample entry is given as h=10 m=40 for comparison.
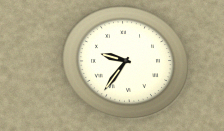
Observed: h=9 m=36
